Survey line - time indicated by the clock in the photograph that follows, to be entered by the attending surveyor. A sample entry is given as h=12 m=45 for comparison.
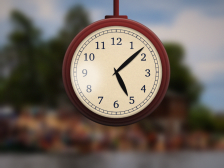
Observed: h=5 m=8
